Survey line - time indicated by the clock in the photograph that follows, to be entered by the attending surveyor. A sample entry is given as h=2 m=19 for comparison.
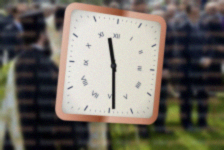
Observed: h=11 m=29
